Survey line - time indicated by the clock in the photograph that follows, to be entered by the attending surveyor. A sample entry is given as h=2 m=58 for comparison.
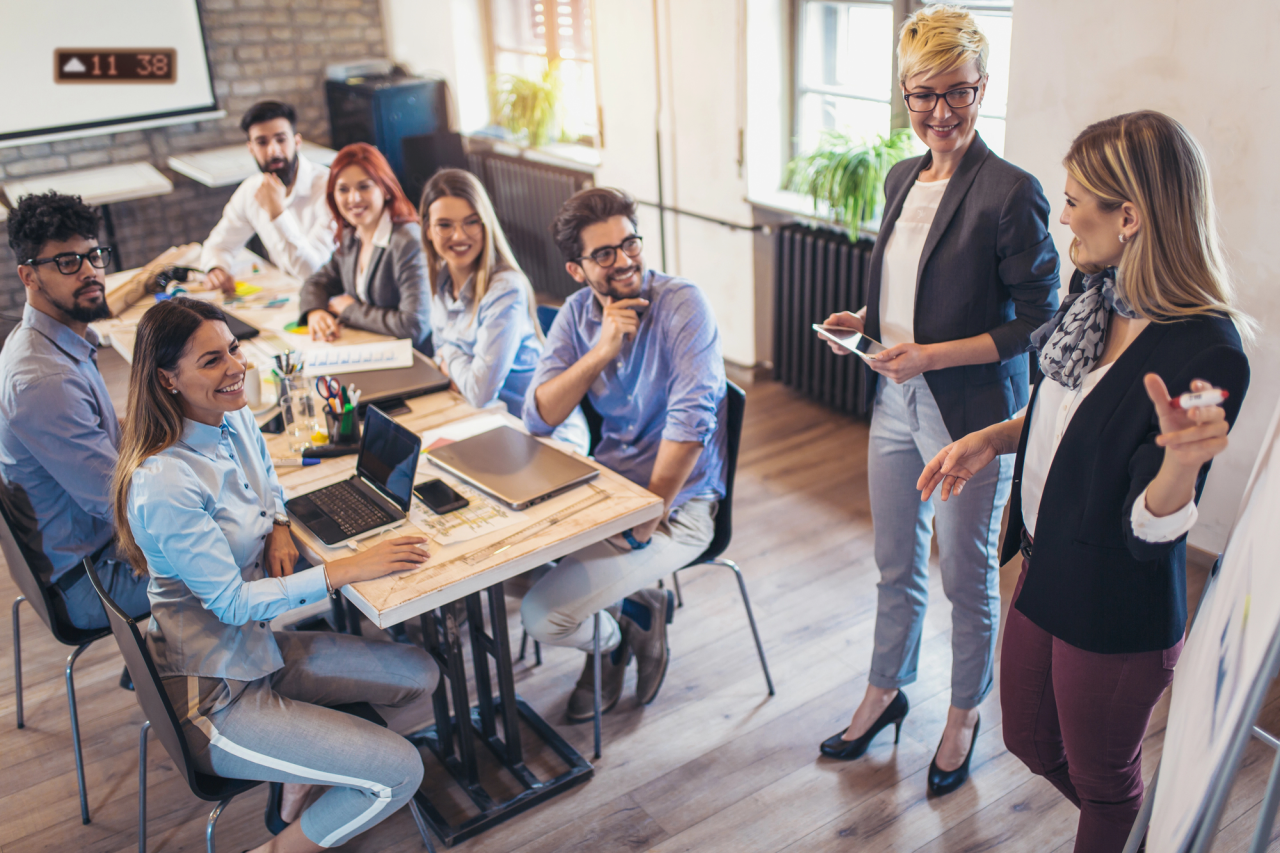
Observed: h=11 m=38
